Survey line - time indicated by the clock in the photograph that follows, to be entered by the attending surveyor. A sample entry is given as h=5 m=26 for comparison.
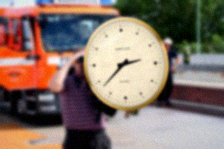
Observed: h=2 m=38
